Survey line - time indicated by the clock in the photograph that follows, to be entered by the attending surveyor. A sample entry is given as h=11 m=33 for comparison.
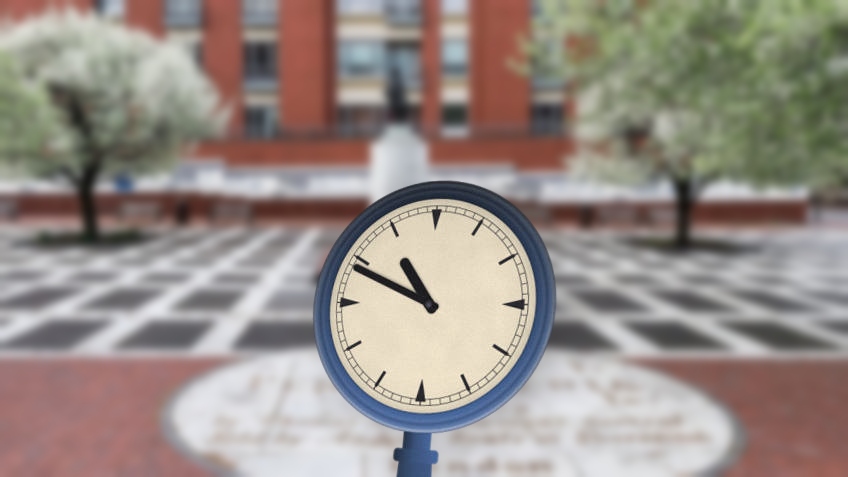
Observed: h=10 m=49
